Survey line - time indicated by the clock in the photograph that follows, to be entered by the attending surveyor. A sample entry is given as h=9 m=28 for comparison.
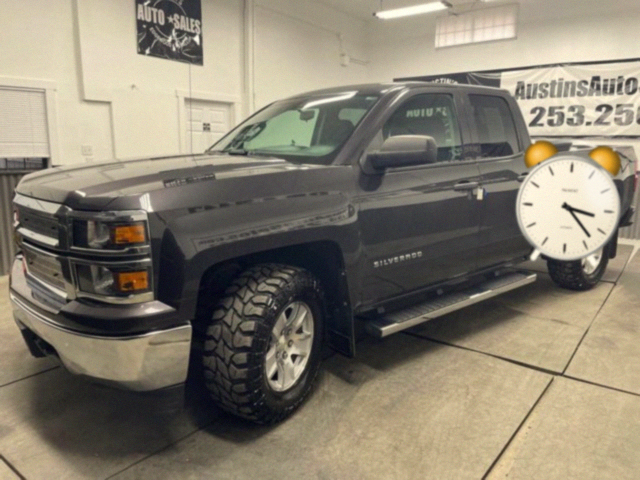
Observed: h=3 m=23
